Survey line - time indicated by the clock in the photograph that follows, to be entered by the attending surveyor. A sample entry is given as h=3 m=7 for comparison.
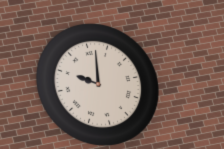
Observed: h=10 m=2
